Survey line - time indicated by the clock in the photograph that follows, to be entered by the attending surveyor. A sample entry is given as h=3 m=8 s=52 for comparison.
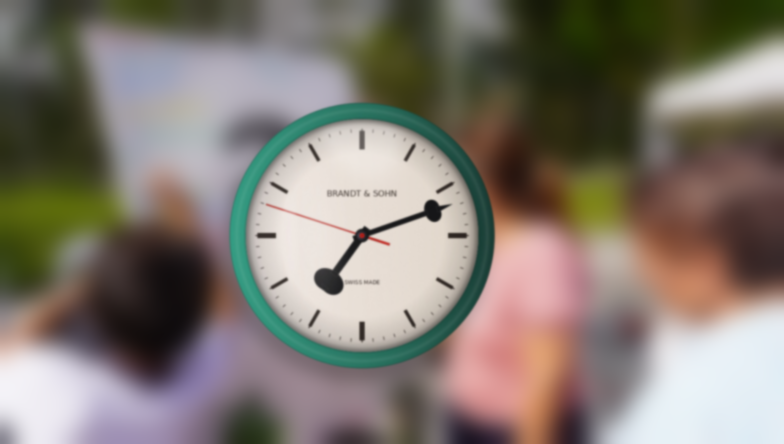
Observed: h=7 m=11 s=48
